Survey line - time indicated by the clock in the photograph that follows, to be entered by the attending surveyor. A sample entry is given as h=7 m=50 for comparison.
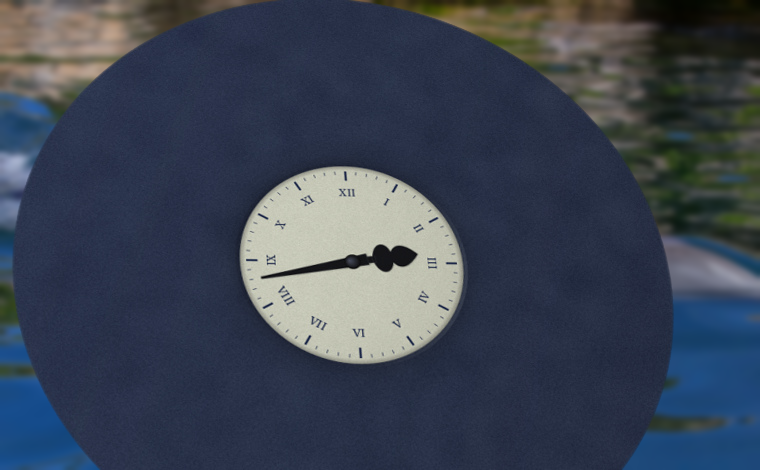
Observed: h=2 m=43
